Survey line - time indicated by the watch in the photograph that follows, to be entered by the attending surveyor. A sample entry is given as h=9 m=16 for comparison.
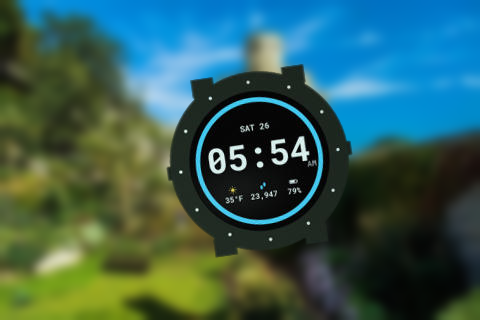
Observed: h=5 m=54
